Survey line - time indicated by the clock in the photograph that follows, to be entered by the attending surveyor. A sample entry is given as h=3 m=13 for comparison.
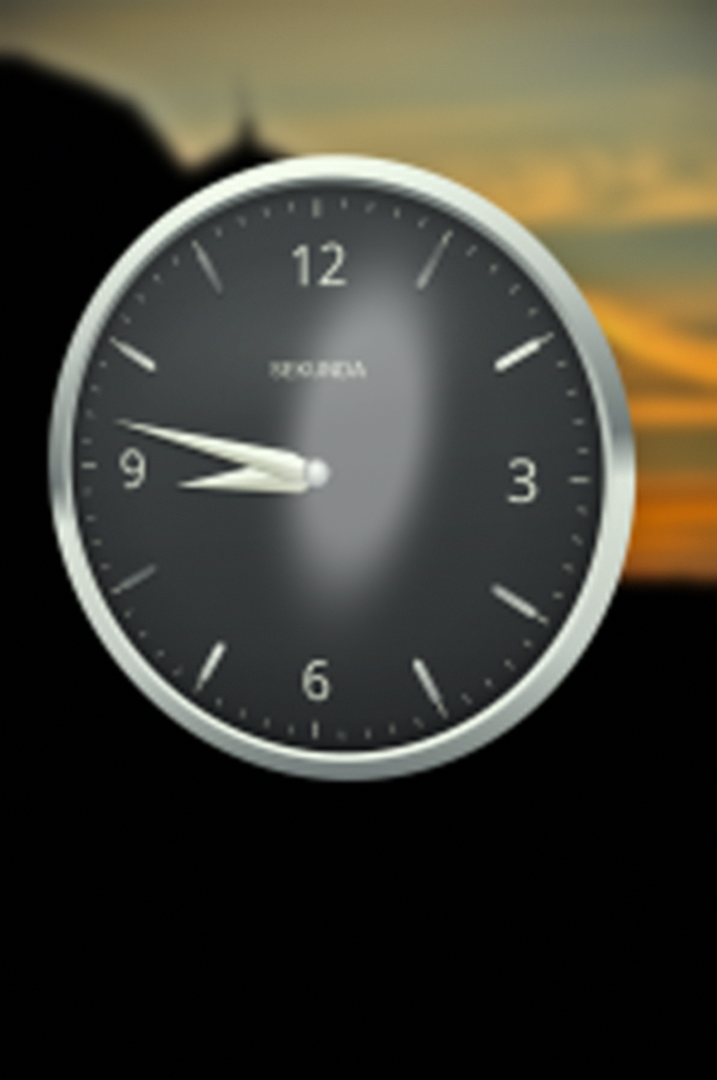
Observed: h=8 m=47
